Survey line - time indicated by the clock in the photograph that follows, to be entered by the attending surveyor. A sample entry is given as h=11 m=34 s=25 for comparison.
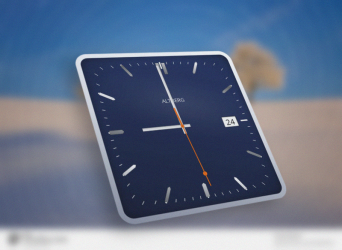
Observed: h=8 m=59 s=29
